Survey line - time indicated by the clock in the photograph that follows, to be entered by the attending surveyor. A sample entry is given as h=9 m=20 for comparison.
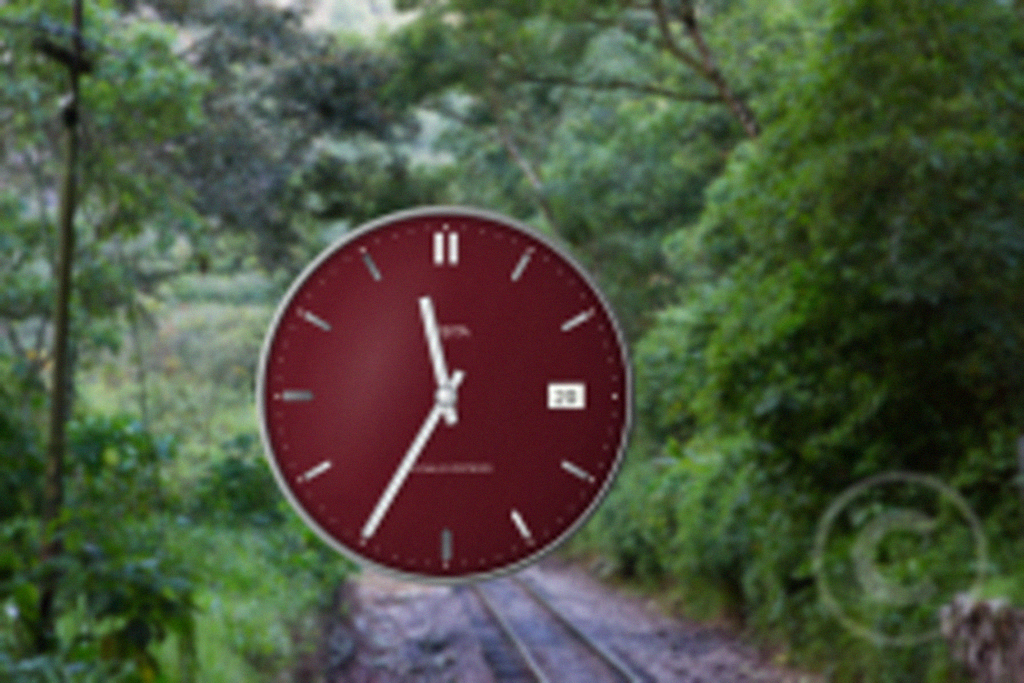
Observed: h=11 m=35
